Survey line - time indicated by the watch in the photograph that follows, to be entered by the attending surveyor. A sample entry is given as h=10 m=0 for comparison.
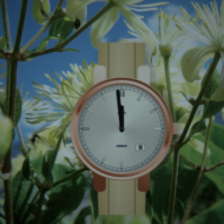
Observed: h=11 m=59
